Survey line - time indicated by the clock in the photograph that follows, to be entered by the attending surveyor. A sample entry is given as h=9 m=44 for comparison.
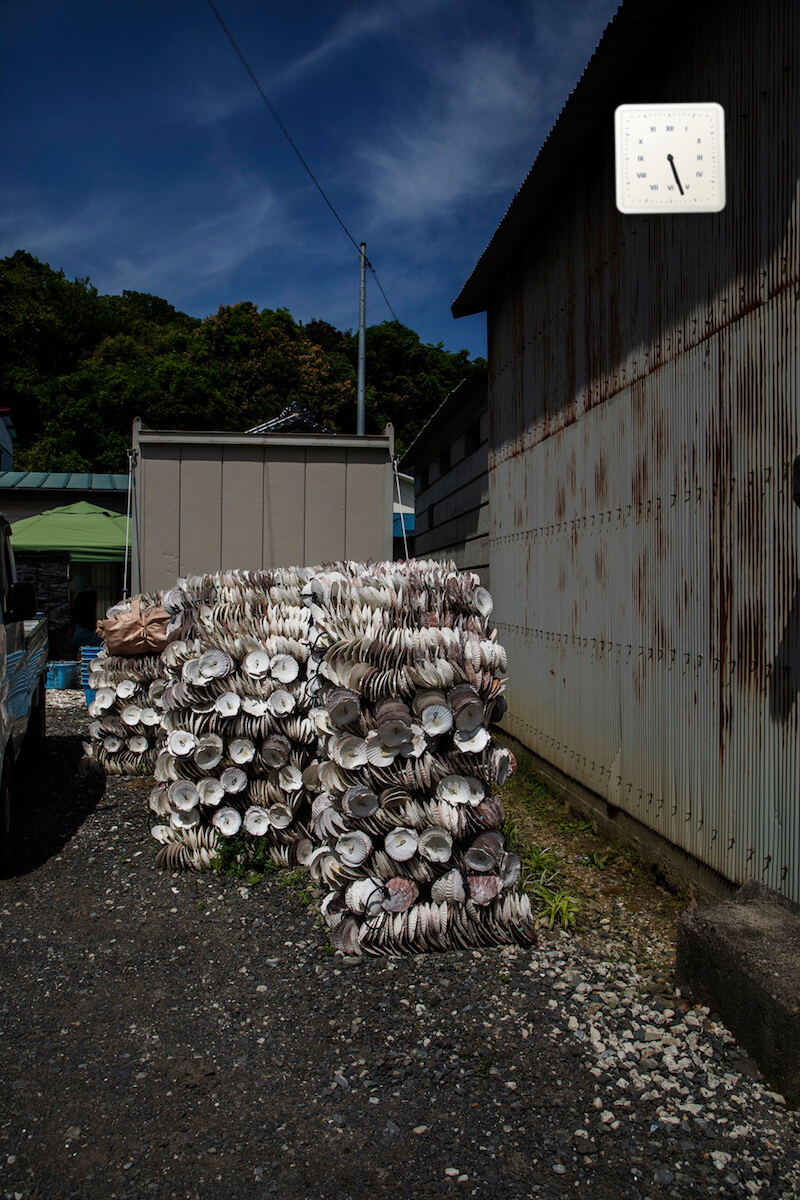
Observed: h=5 m=27
